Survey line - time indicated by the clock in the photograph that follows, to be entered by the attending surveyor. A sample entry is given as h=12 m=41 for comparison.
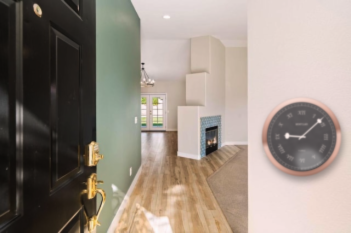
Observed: h=9 m=8
